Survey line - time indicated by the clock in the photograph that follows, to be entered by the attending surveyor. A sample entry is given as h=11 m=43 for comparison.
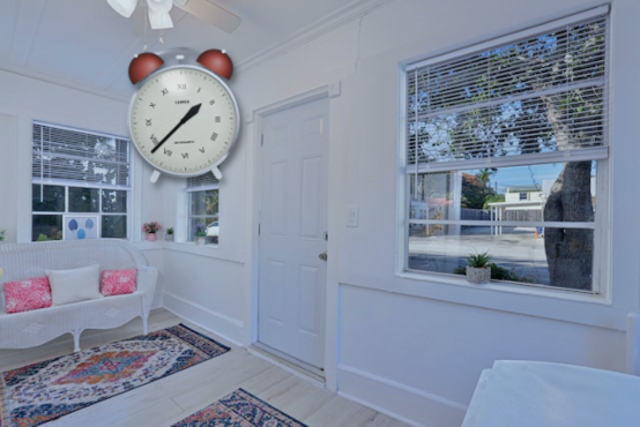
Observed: h=1 m=38
